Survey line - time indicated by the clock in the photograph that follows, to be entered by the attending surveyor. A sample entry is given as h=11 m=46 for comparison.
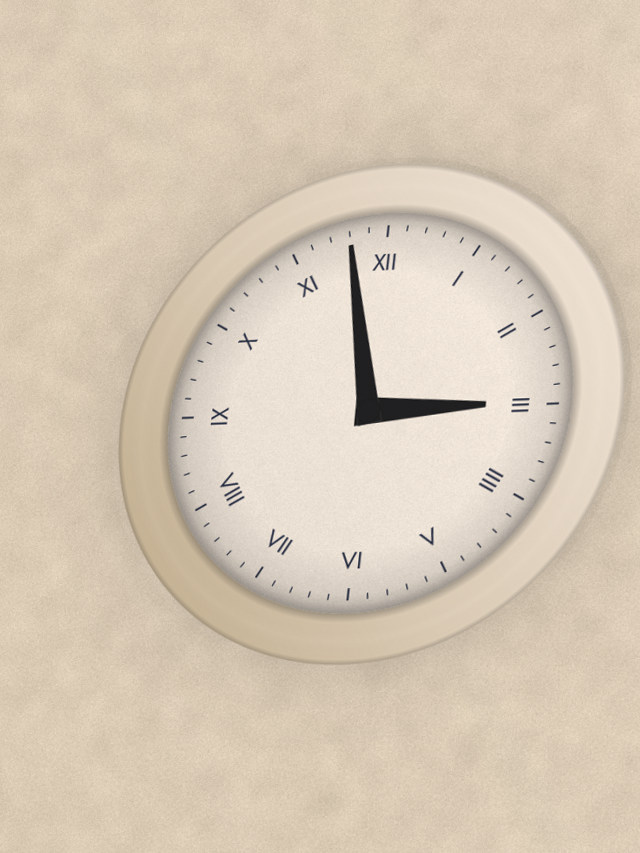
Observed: h=2 m=58
